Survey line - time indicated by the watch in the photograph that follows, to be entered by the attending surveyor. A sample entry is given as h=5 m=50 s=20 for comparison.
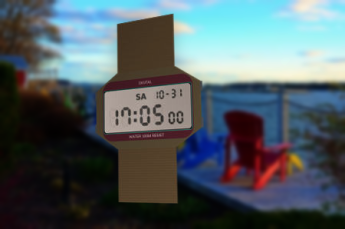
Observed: h=17 m=5 s=0
